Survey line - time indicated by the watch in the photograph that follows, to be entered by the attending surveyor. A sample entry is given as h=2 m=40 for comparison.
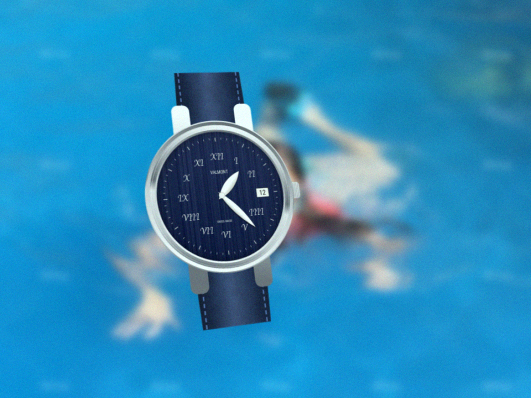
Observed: h=1 m=23
